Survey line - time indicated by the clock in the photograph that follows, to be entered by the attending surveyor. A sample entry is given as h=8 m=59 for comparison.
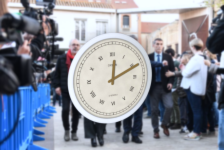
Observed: h=12 m=11
